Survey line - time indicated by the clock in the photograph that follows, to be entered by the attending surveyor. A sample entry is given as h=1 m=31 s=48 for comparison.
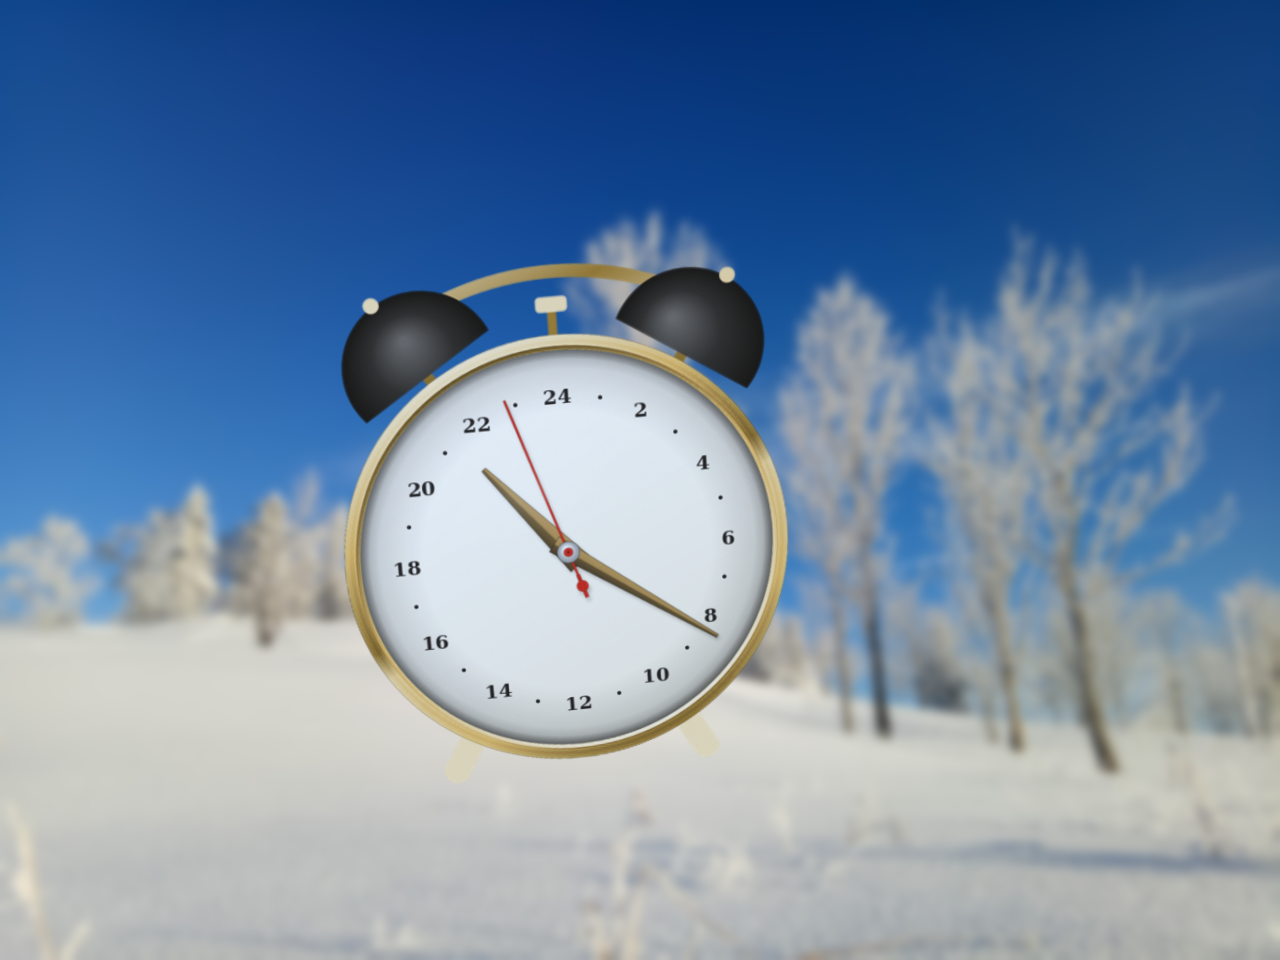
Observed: h=21 m=20 s=57
